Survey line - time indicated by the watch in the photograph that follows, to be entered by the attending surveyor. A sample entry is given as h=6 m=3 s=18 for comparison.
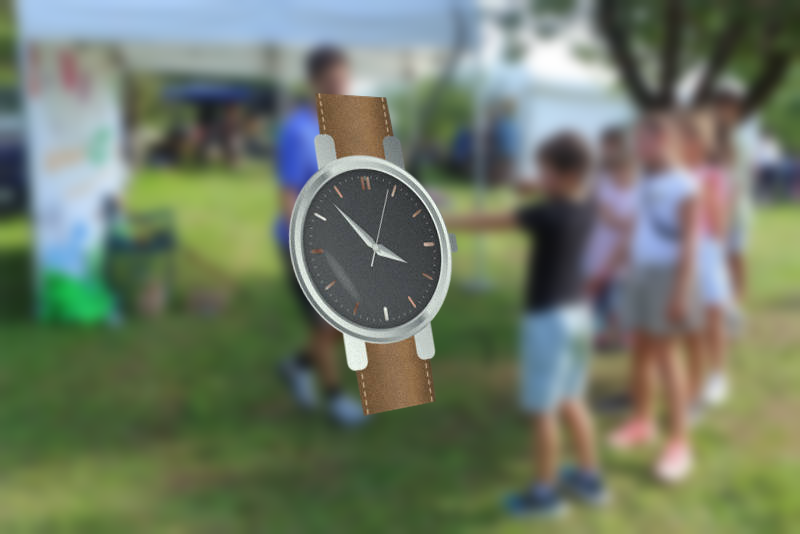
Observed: h=3 m=53 s=4
